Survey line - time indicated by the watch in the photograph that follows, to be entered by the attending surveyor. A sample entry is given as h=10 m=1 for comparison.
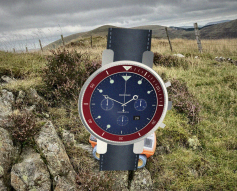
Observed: h=1 m=49
